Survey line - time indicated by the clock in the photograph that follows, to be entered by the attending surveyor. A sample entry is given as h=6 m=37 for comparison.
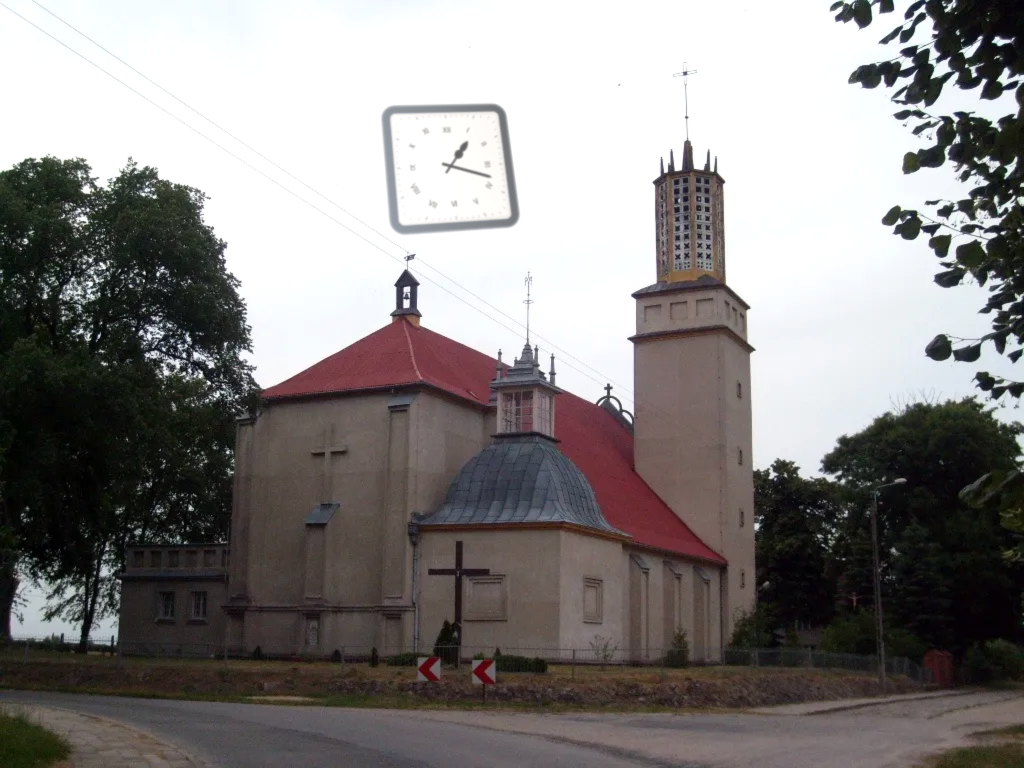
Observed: h=1 m=18
